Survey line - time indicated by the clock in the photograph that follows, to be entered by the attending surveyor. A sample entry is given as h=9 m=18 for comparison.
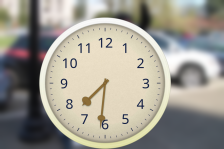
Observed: h=7 m=31
